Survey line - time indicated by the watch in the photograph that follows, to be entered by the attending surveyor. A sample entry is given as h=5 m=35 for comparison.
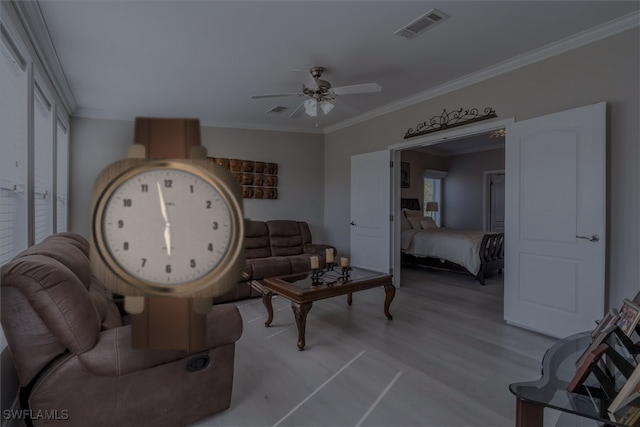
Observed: h=5 m=58
